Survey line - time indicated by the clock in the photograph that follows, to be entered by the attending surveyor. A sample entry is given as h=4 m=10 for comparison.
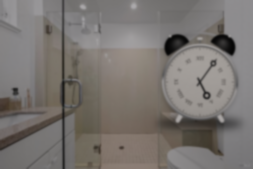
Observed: h=5 m=6
